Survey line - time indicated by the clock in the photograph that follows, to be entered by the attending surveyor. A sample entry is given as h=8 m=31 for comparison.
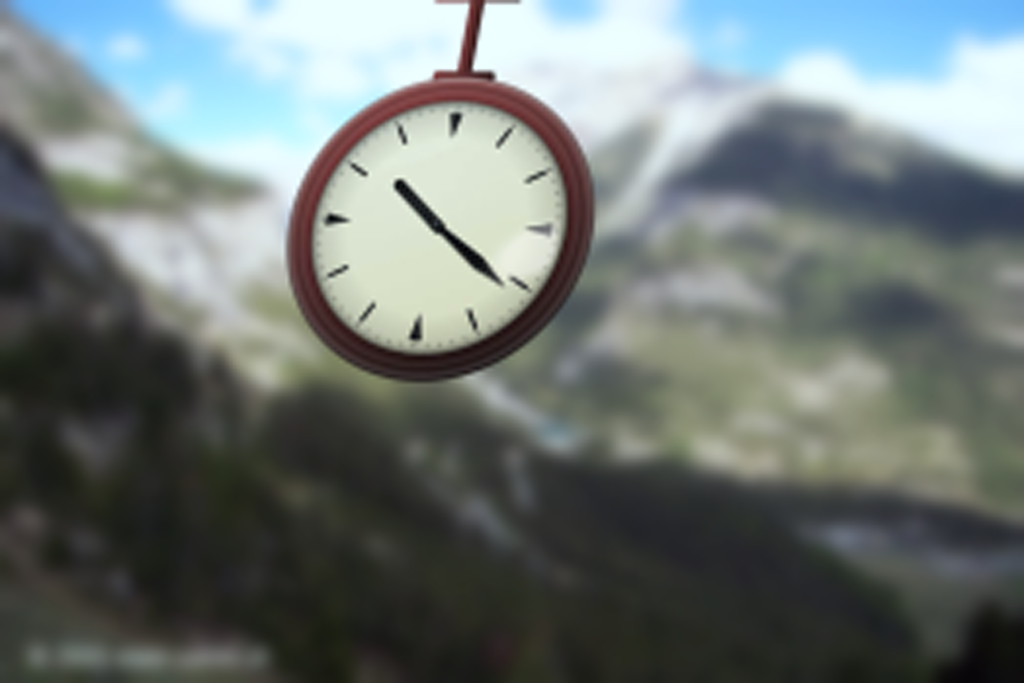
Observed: h=10 m=21
